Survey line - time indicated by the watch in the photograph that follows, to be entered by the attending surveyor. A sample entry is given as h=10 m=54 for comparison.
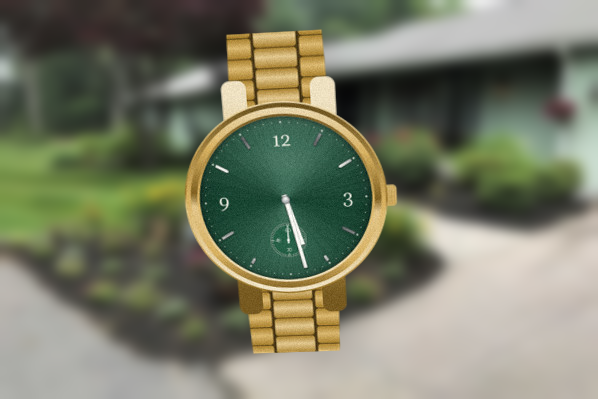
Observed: h=5 m=28
